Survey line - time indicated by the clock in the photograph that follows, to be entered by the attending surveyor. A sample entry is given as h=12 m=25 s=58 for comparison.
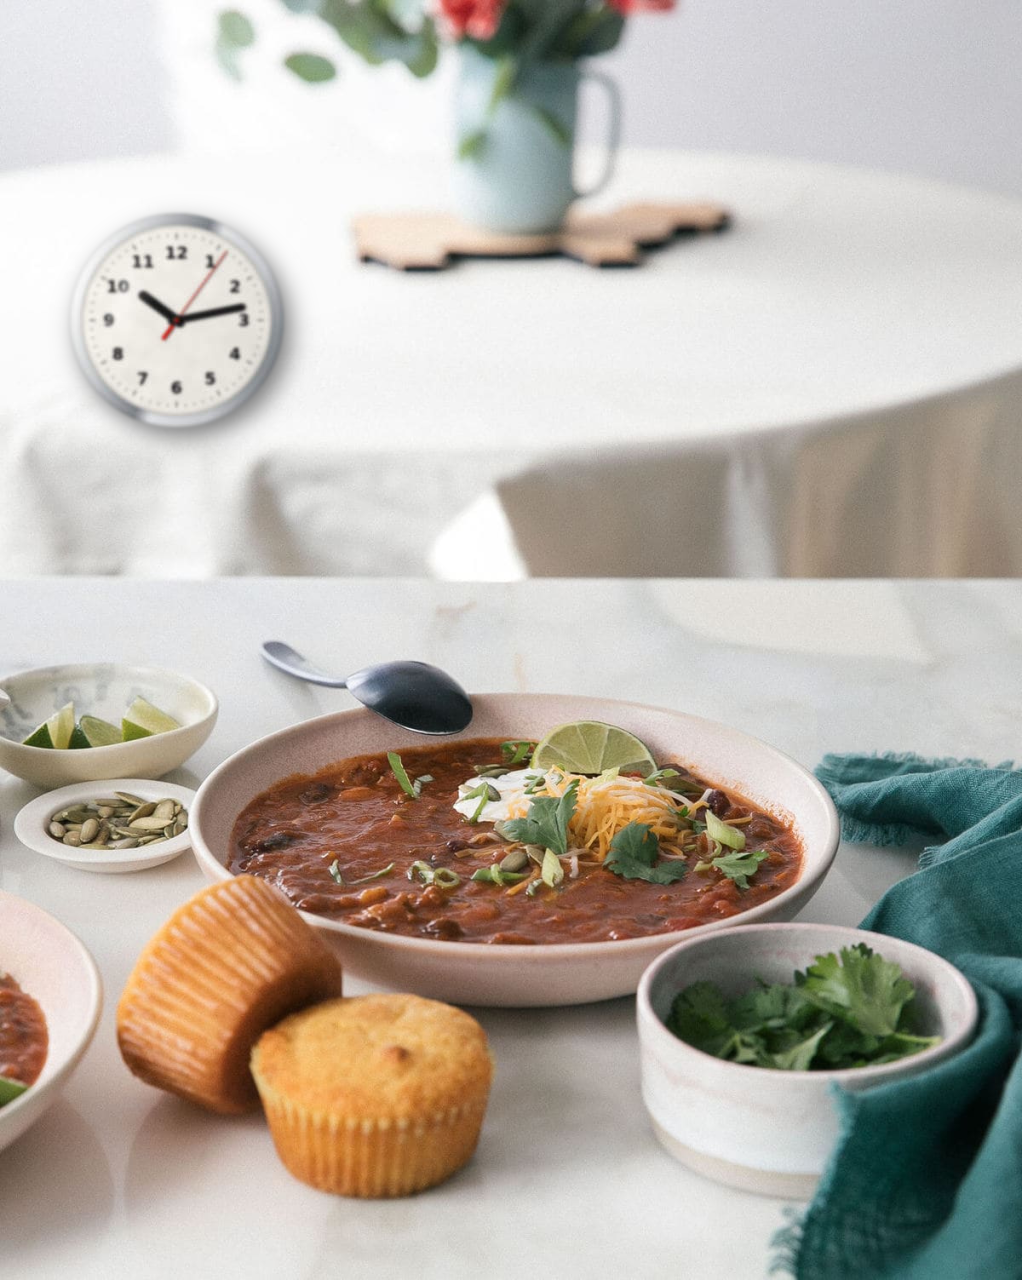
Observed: h=10 m=13 s=6
